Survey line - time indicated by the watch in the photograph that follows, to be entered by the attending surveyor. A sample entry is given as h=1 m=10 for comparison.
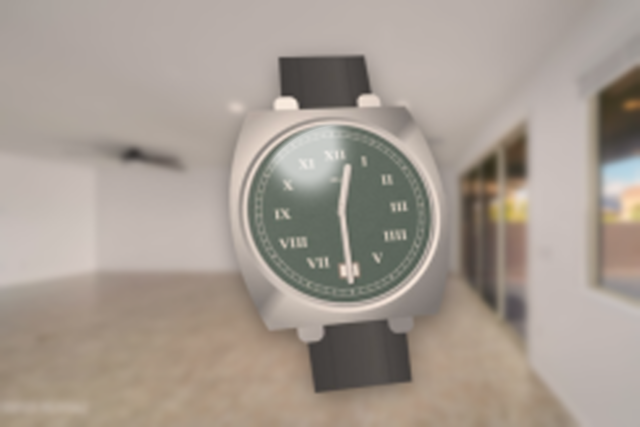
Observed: h=12 m=30
